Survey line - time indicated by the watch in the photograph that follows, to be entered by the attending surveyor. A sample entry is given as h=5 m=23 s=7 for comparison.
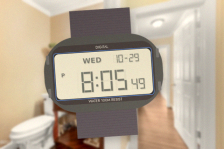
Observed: h=8 m=5 s=49
